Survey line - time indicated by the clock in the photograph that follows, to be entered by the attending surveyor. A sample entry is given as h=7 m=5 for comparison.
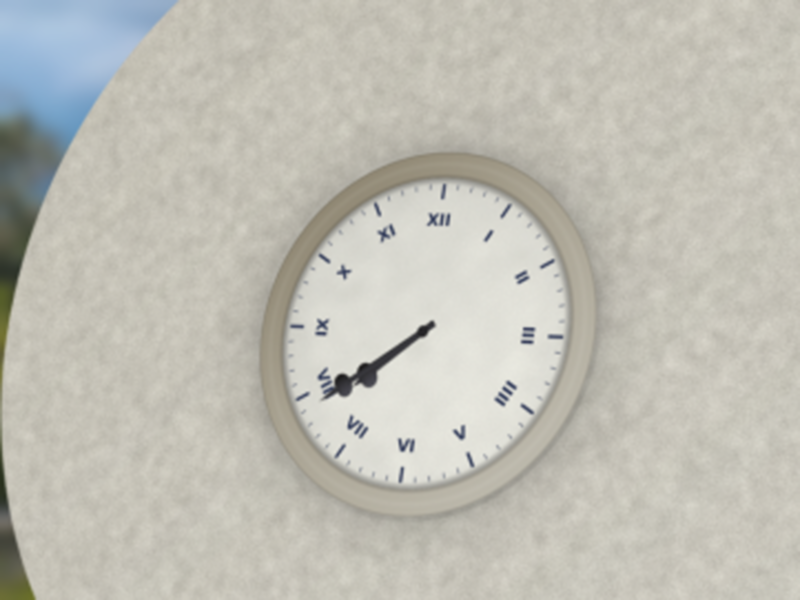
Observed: h=7 m=39
